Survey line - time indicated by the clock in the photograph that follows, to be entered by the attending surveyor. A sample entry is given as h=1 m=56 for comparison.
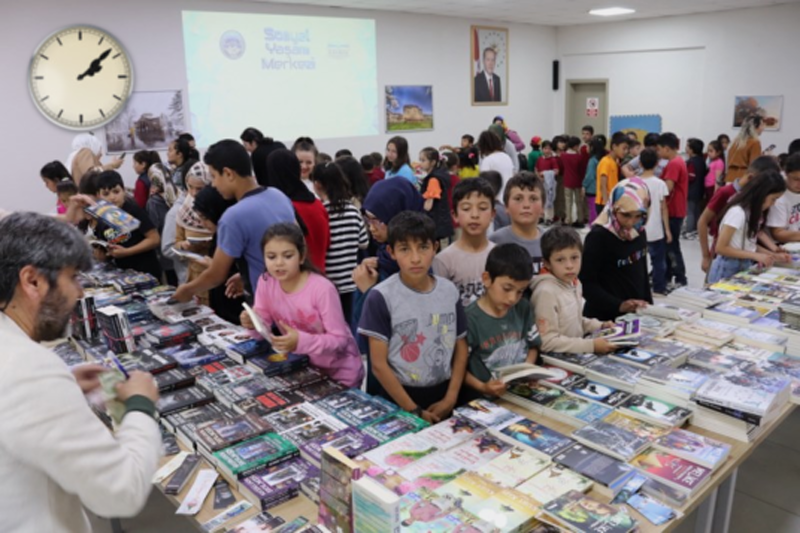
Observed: h=2 m=8
